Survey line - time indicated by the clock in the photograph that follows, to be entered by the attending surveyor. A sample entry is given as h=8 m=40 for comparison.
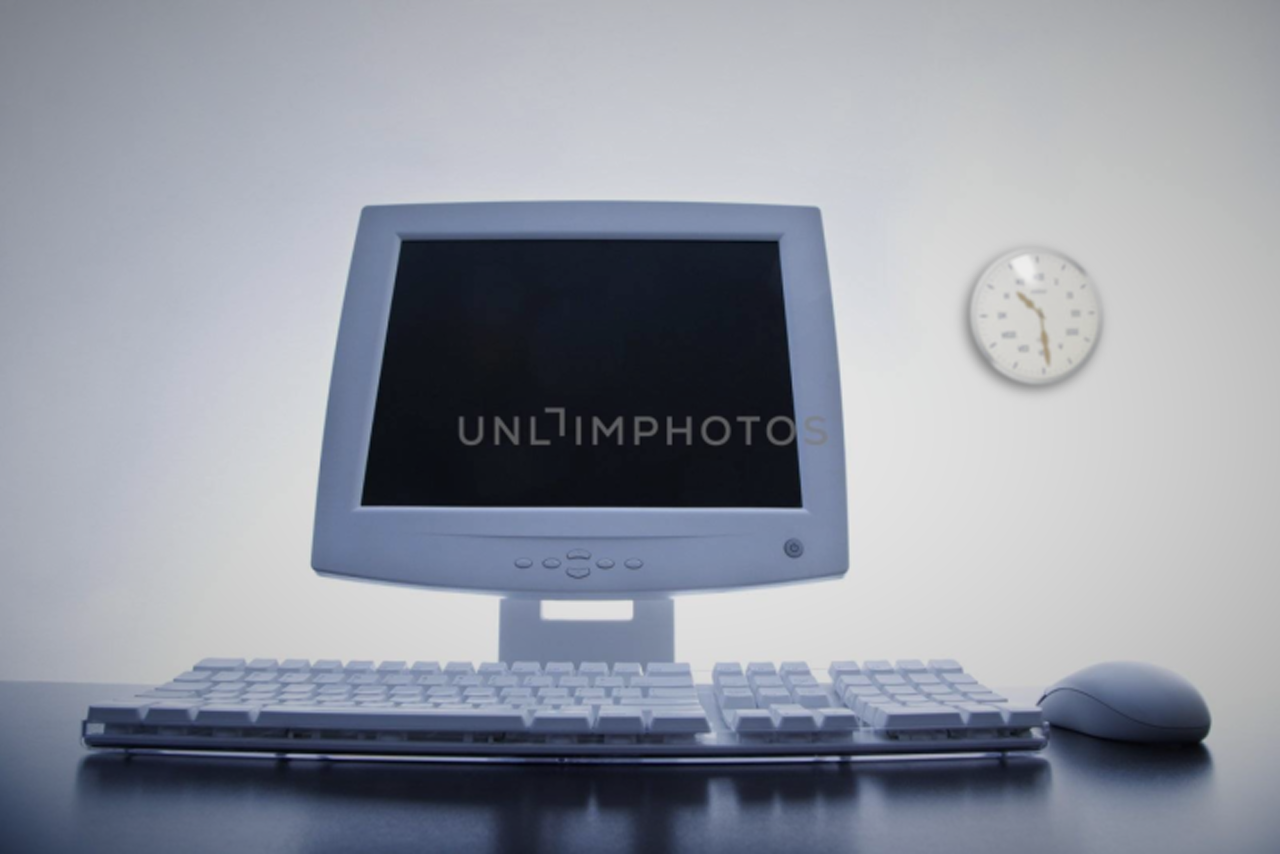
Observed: h=10 m=29
